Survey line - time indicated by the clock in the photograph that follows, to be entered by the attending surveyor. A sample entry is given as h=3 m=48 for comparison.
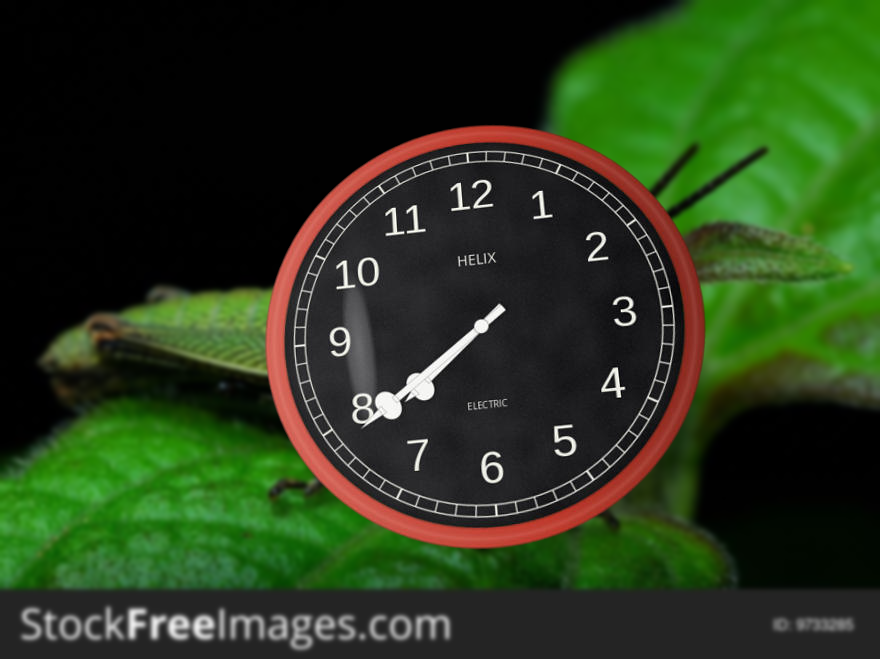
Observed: h=7 m=39
